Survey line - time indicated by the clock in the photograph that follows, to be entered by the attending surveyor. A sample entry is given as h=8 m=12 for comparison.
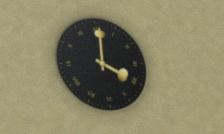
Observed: h=4 m=1
